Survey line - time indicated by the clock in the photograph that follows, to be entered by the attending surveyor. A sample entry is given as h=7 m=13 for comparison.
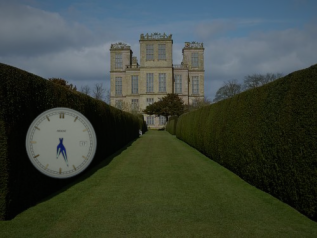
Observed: h=6 m=27
